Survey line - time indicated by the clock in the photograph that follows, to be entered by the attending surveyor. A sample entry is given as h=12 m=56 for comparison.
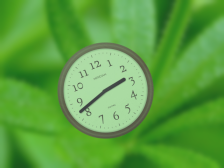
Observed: h=2 m=42
